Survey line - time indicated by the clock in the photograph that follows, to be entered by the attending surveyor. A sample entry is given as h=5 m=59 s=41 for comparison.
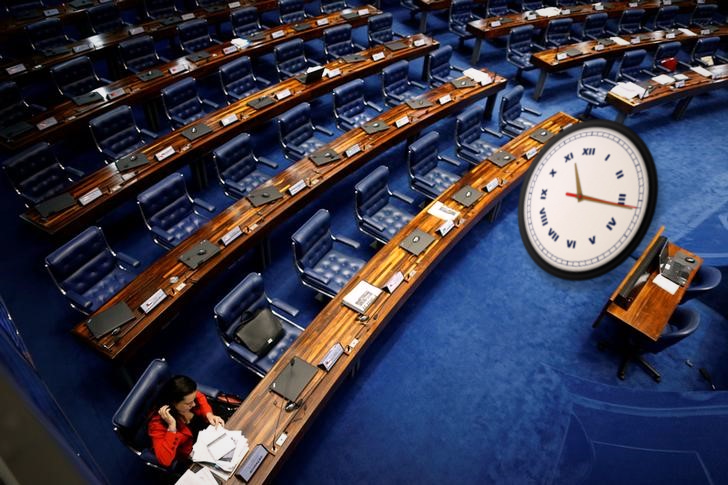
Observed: h=11 m=16 s=16
